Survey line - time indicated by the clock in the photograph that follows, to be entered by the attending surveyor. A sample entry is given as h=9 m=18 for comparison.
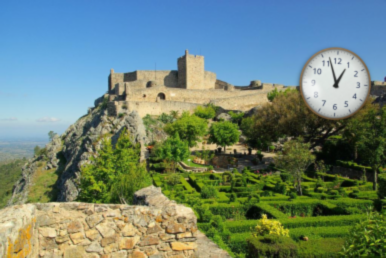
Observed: h=12 m=57
